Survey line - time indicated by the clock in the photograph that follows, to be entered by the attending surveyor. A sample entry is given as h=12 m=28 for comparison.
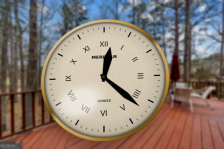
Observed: h=12 m=22
